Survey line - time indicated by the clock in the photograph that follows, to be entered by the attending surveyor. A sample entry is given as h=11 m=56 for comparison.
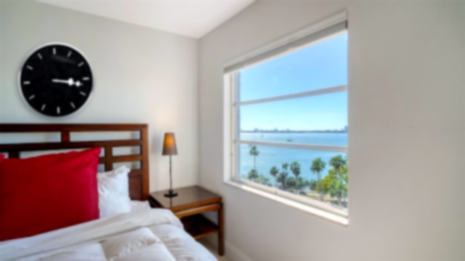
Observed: h=3 m=17
